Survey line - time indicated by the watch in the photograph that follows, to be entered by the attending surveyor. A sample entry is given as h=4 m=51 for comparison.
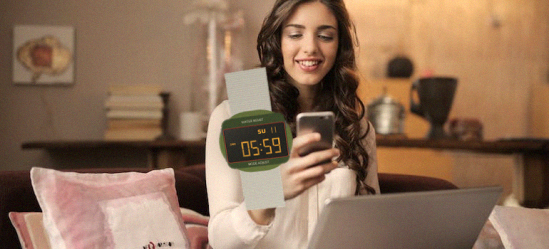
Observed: h=5 m=59
